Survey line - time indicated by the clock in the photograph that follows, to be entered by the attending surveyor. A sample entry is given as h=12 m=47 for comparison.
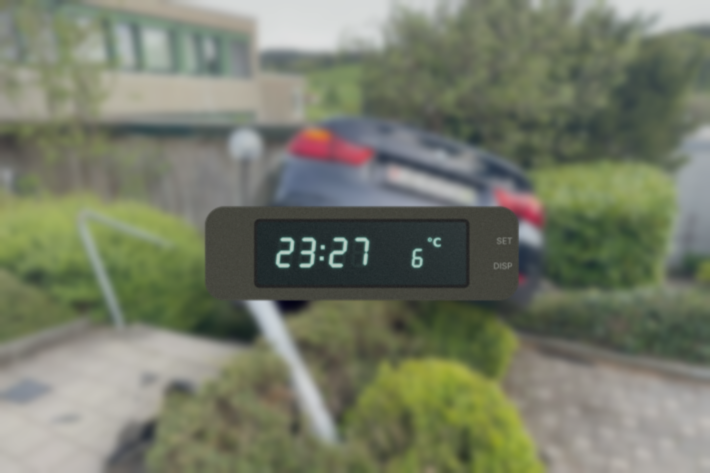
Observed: h=23 m=27
